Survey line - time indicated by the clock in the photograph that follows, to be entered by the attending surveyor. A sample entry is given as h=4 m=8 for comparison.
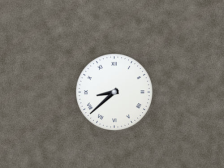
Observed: h=8 m=38
